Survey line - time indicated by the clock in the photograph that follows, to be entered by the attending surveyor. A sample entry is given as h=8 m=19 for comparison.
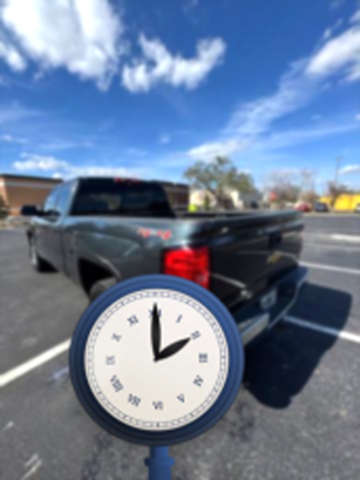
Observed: h=2 m=0
